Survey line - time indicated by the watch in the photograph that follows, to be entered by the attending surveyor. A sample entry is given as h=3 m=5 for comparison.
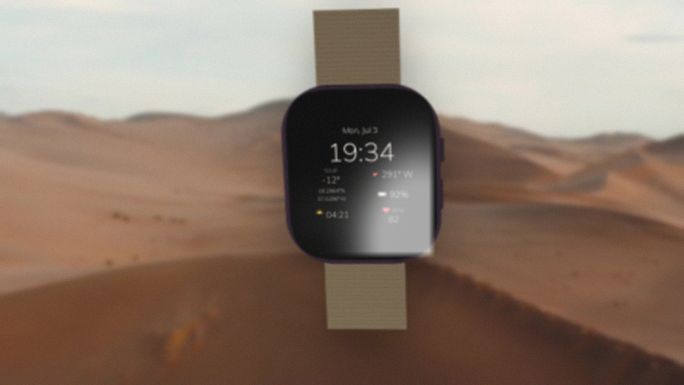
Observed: h=19 m=34
